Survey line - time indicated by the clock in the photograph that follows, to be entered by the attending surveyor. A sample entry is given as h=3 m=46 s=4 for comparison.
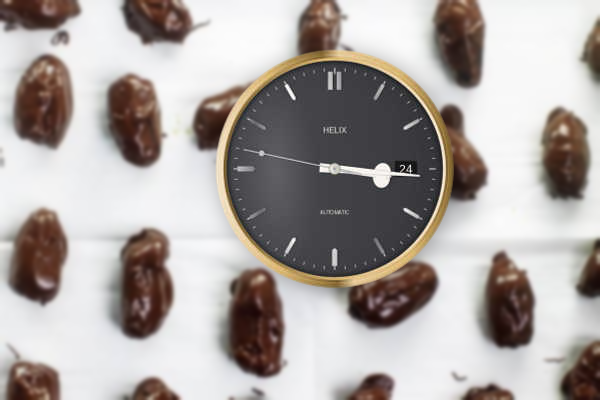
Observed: h=3 m=15 s=47
